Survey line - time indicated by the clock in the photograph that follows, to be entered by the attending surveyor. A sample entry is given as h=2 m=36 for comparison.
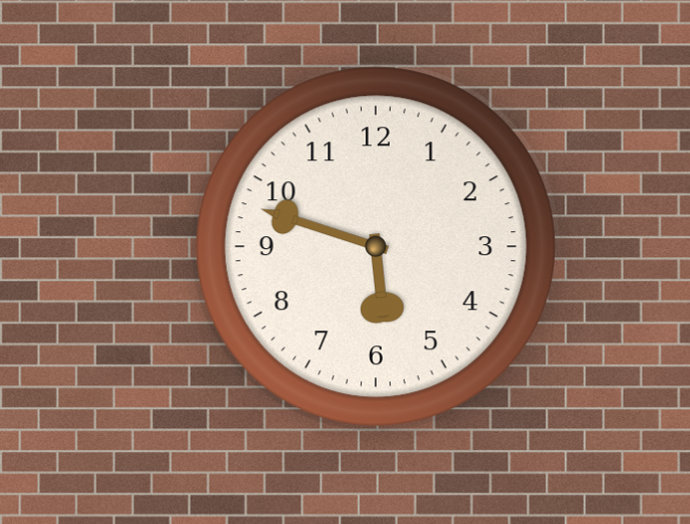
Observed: h=5 m=48
